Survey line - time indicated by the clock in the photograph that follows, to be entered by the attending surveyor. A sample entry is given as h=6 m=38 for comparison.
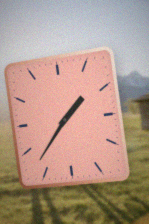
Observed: h=1 m=37
